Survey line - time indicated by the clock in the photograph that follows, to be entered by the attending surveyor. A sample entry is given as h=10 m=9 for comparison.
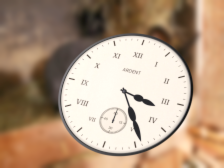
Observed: h=3 m=24
